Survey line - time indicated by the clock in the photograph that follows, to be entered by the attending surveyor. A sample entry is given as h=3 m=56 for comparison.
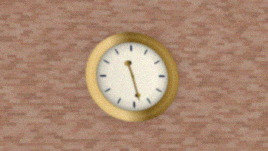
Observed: h=11 m=28
